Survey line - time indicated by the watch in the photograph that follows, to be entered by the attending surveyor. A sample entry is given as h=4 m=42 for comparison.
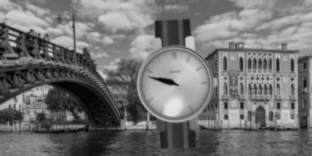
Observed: h=9 m=48
